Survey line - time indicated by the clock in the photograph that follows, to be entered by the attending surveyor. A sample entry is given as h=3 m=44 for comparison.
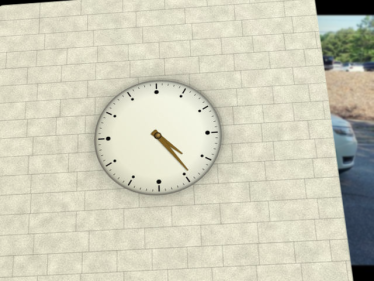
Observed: h=4 m=24
